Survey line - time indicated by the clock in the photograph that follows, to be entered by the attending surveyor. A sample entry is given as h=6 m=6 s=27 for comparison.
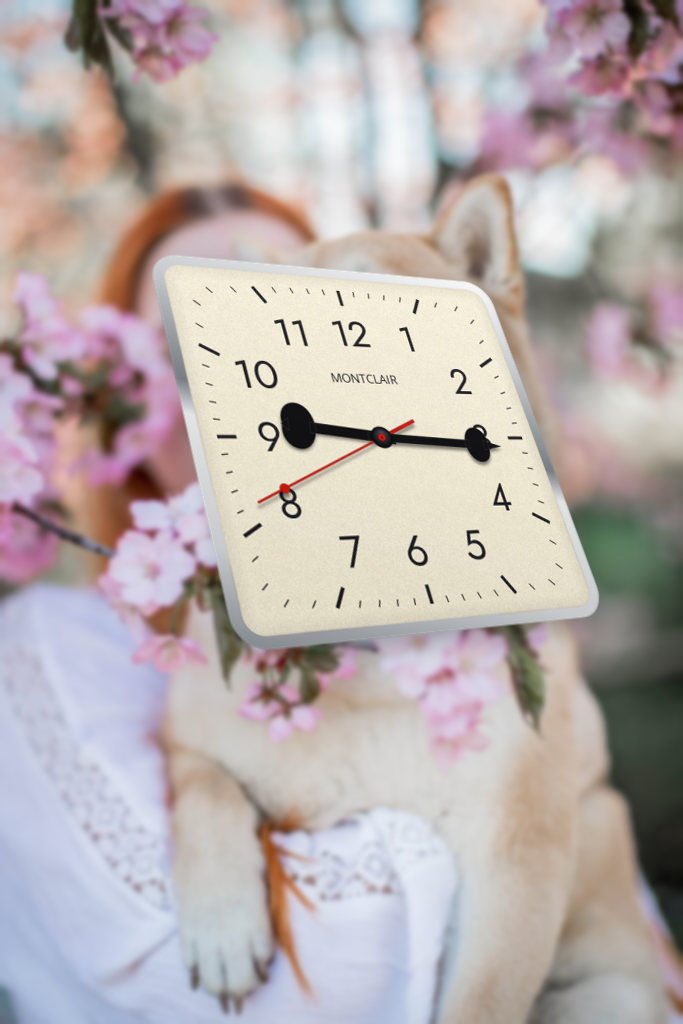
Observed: h=9 m=15 s=41
